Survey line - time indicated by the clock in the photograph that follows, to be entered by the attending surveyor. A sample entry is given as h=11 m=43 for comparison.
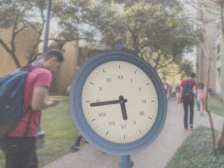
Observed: h=5 m=44
